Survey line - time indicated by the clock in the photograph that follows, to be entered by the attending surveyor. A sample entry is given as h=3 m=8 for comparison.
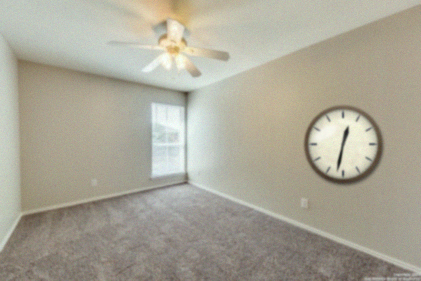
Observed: h=12 m=32
